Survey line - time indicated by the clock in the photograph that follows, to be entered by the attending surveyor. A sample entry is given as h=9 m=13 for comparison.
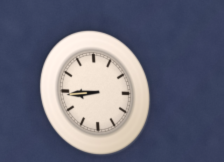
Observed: h=8 m=44
